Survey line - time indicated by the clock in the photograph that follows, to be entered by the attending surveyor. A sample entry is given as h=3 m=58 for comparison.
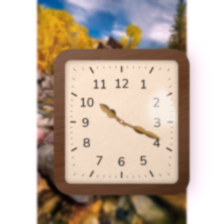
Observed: h=10 m=19
